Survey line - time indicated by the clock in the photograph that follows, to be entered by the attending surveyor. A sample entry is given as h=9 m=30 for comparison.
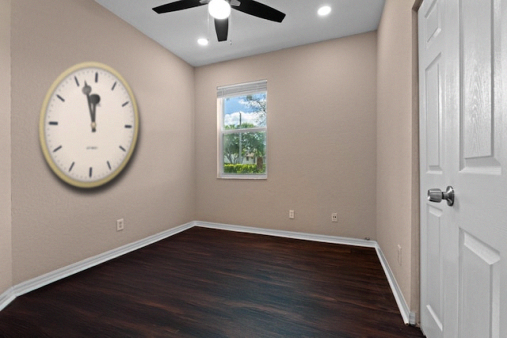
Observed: h=11 m=57
